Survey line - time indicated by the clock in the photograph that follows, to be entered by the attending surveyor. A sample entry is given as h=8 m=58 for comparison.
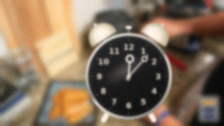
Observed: h=12 m=7
